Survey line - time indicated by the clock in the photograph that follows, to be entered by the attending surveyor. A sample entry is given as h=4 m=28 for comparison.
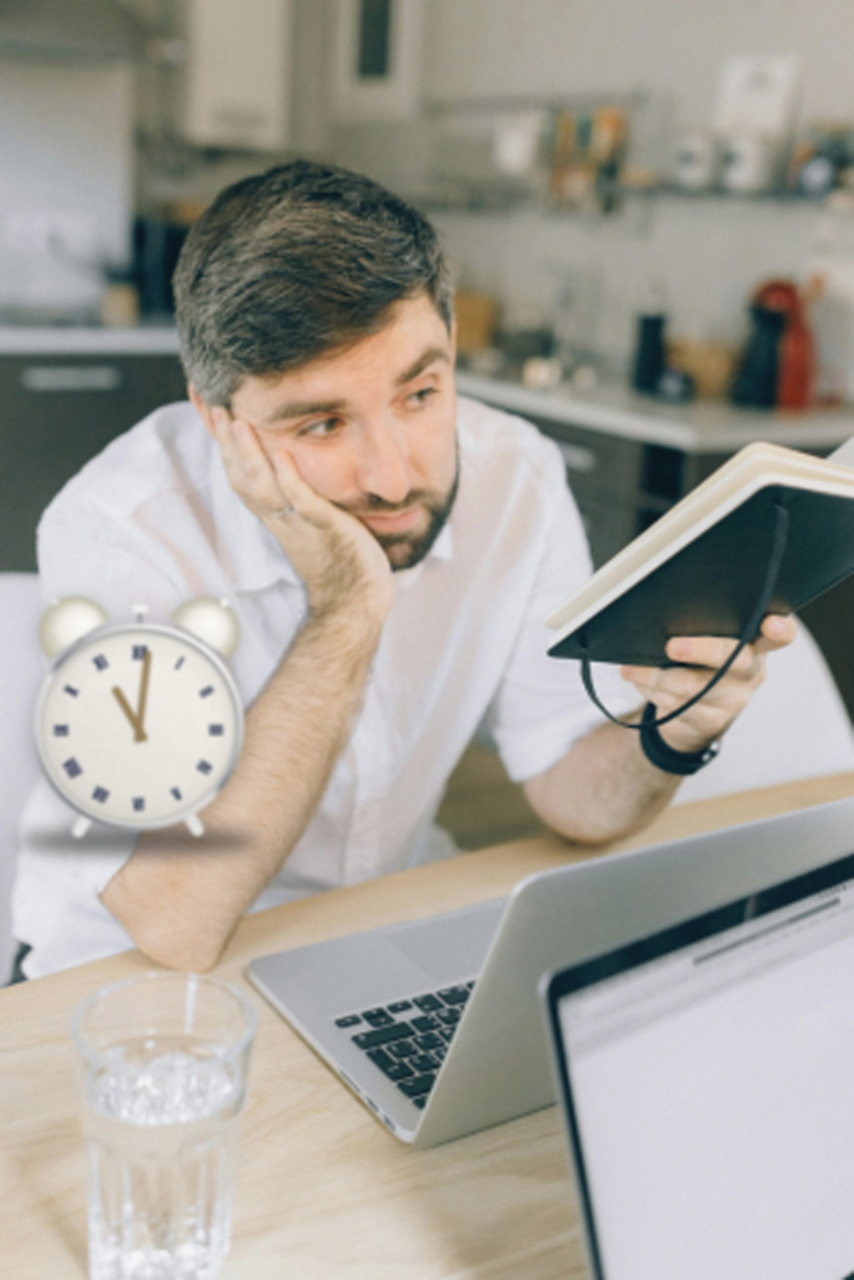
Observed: h=11 m=1
